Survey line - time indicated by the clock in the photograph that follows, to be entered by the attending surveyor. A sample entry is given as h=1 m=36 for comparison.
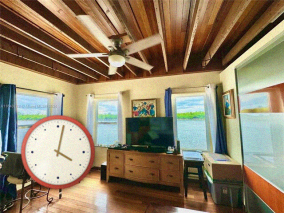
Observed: h=4 m=2
